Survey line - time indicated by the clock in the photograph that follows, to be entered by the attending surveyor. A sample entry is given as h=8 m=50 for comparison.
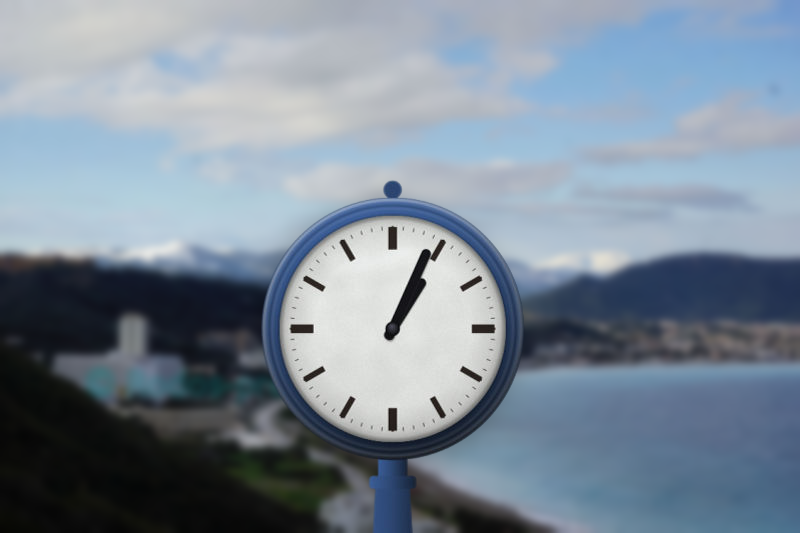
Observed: h=1 m=4
